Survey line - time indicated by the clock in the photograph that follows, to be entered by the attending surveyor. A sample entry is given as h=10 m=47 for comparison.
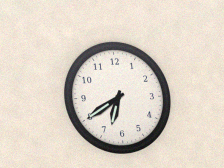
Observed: h=6 m=40
